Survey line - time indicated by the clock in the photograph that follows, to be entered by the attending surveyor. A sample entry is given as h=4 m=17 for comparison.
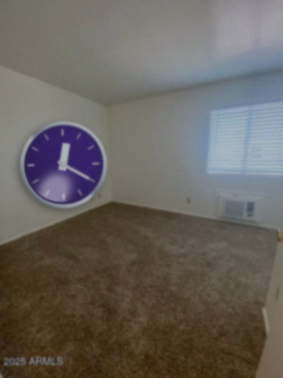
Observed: h=12 m=20
